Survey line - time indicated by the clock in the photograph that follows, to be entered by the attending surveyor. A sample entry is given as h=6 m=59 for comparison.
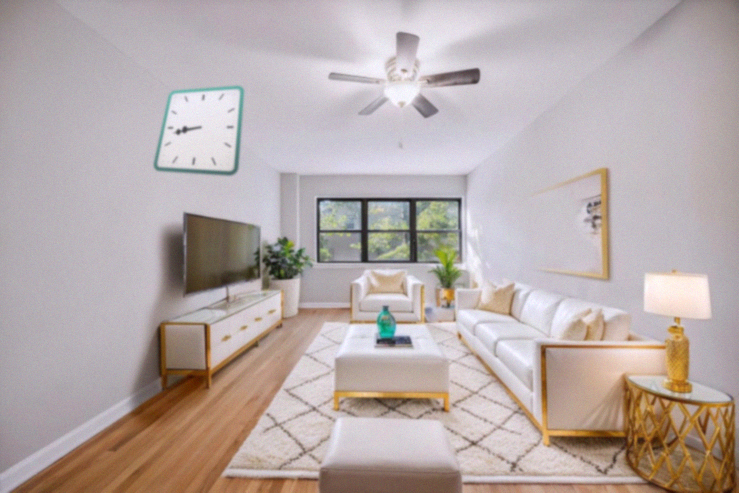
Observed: h=8 m=43
